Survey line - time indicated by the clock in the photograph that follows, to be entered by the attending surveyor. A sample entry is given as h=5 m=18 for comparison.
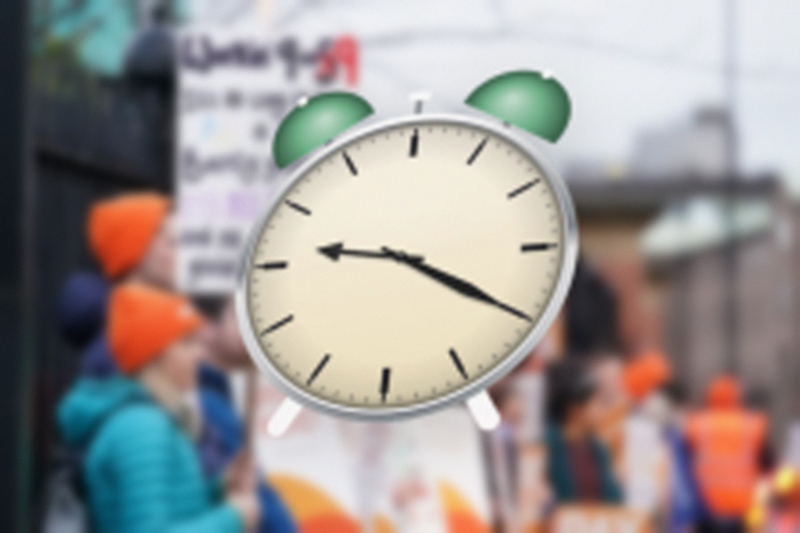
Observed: h=9 m=20
